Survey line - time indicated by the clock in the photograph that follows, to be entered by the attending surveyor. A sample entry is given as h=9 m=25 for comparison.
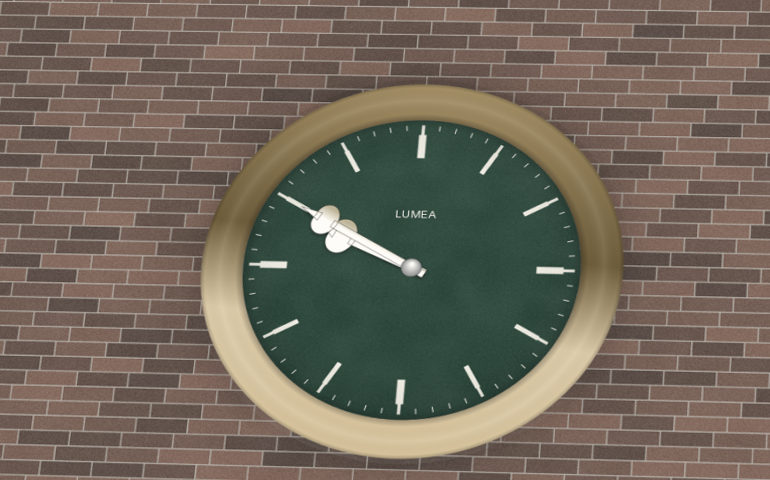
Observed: h=9 m=50
